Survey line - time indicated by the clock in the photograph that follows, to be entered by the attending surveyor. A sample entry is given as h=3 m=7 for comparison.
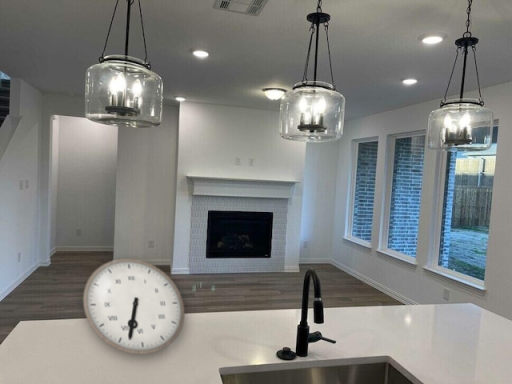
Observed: h=6 m=33
